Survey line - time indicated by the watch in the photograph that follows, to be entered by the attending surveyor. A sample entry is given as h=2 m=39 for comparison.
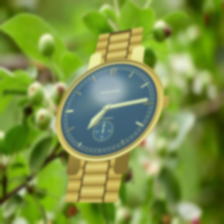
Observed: h=7 m=14
